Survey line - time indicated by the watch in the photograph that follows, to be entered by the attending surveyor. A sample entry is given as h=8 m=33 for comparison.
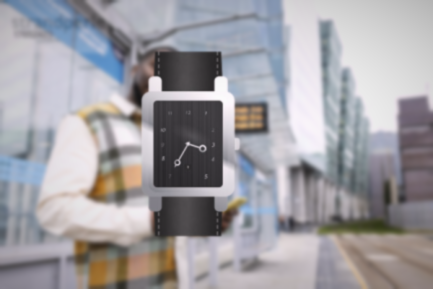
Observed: h=3 m=35
